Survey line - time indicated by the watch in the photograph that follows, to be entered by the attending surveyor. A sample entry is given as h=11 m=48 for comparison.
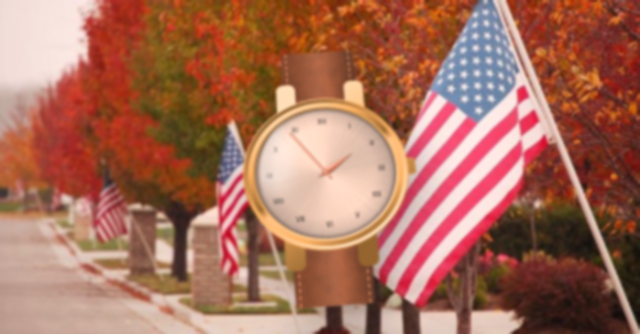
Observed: h=1 m=54
